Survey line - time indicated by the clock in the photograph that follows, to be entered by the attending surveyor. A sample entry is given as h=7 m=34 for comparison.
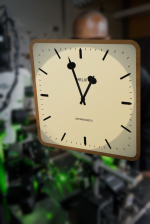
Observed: h=12 m=57
